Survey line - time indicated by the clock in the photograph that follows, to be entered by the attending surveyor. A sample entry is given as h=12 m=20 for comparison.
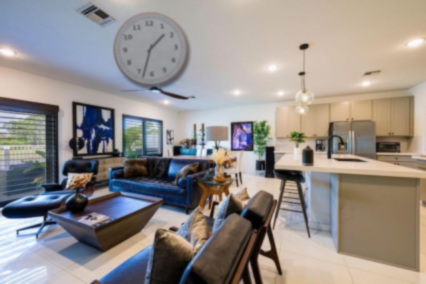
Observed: h=1 m=33
